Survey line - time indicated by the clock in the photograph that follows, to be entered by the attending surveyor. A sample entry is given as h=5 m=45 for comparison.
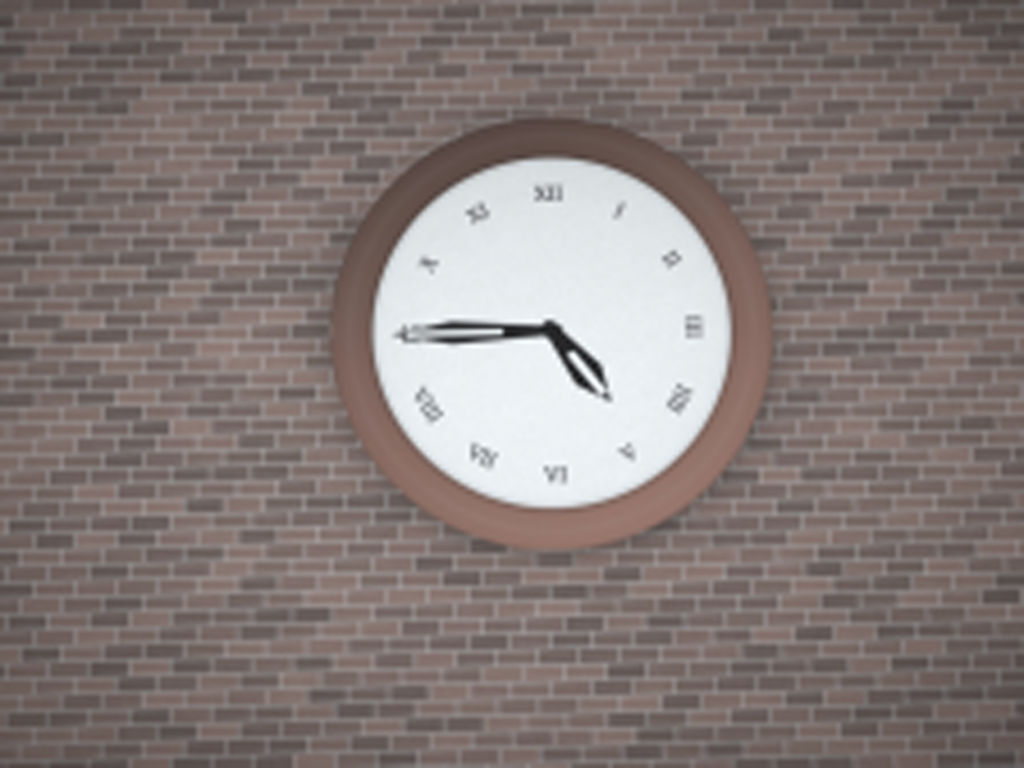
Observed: h=4 m=45
